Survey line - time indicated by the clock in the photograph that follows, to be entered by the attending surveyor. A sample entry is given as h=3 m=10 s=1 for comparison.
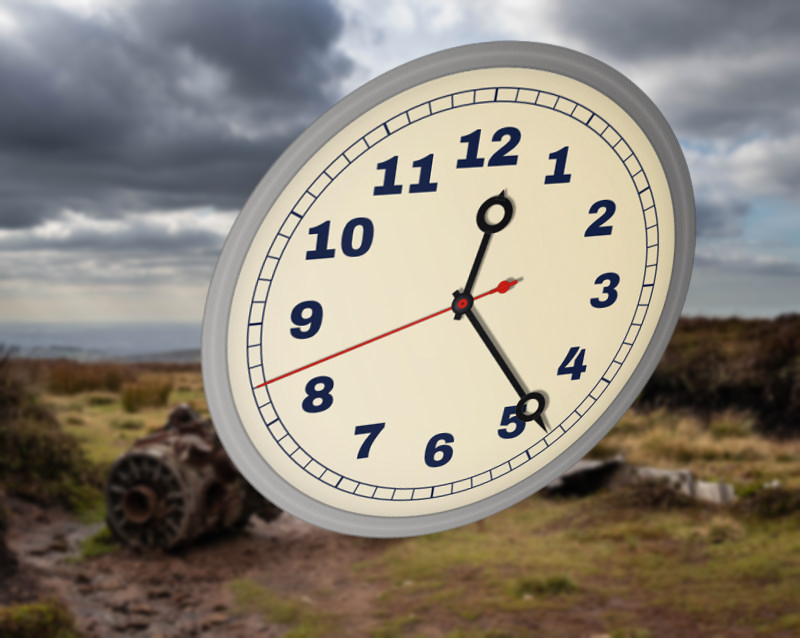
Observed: h=12 m=23 s=42
